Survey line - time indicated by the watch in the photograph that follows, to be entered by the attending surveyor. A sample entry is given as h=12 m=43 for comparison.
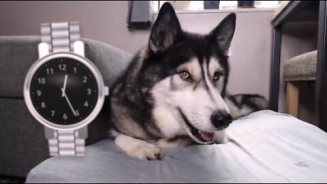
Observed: h=12 m=26
